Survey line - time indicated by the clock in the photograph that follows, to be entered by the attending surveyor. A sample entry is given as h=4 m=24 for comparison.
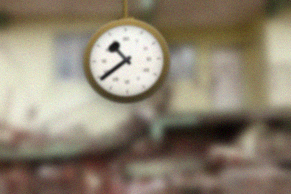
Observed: h=10 m=39
